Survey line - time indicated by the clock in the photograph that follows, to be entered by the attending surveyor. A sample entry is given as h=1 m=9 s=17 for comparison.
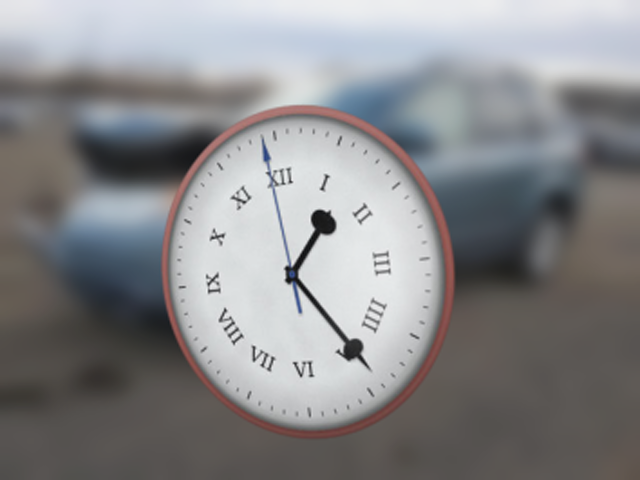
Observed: h=1 m=23 s=59
